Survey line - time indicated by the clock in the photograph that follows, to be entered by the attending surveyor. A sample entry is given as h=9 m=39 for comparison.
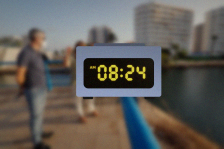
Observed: h=8 m=24
